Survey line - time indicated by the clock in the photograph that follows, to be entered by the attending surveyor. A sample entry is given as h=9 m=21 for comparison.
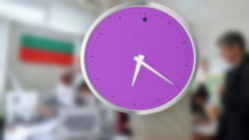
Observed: h=6 m=20
